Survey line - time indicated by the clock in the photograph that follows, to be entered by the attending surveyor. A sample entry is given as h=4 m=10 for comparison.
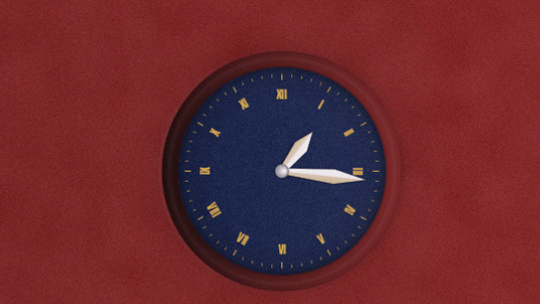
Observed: h=1 m=16
